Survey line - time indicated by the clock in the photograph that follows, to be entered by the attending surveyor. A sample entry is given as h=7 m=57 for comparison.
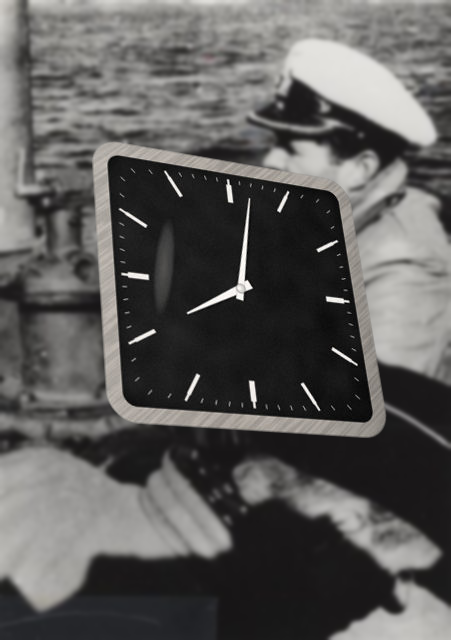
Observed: h=8 m=2
